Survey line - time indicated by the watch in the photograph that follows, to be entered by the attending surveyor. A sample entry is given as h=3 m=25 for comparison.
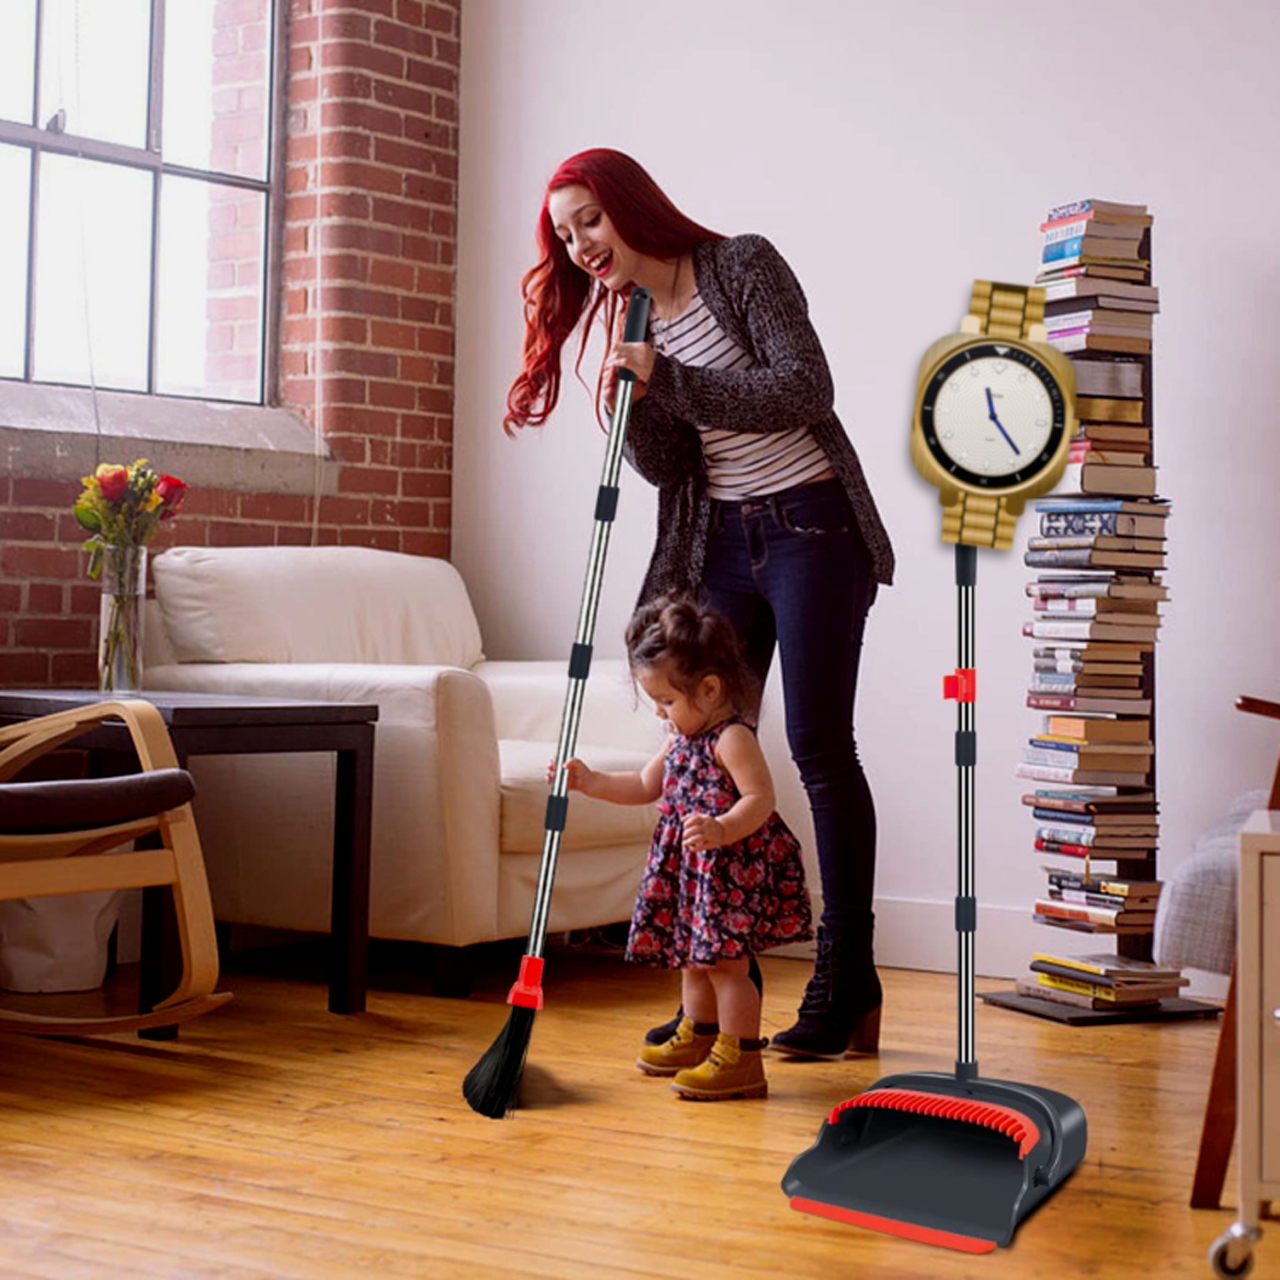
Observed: h=11 m=23
